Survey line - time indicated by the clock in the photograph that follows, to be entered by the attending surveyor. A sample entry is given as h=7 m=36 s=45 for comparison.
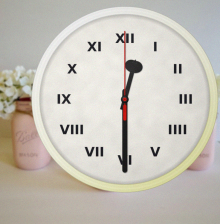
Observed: h=12 m=30 s=0
